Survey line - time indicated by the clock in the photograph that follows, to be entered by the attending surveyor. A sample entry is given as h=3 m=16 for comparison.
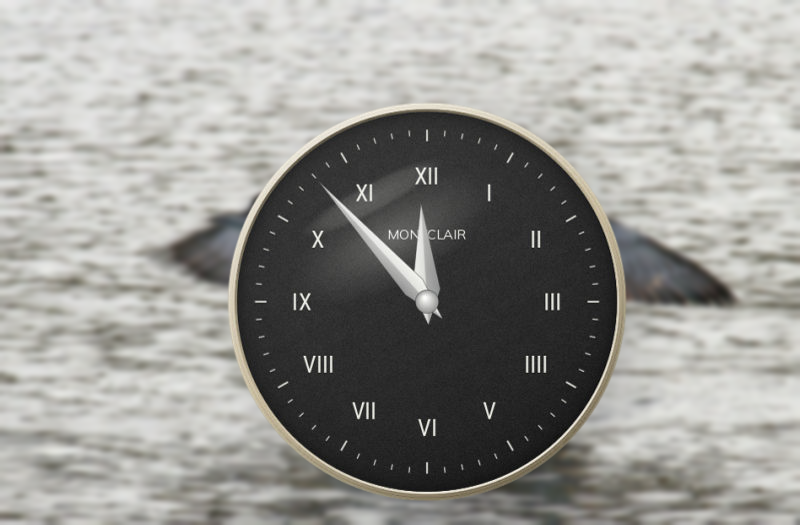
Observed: h=11 m=53
